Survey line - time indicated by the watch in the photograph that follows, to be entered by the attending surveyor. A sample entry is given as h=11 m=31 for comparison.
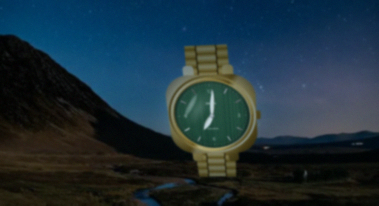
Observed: h=7 m=1
